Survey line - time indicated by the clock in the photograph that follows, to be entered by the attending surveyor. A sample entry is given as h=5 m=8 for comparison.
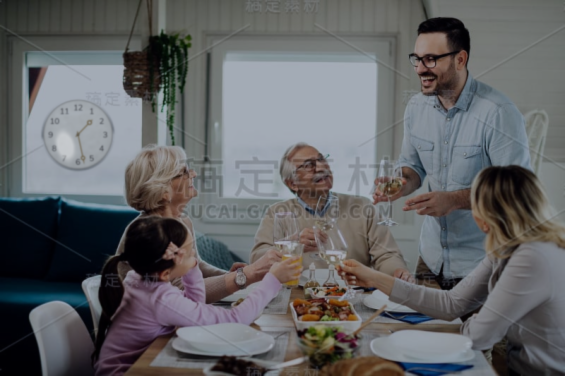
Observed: h=1 m=28
